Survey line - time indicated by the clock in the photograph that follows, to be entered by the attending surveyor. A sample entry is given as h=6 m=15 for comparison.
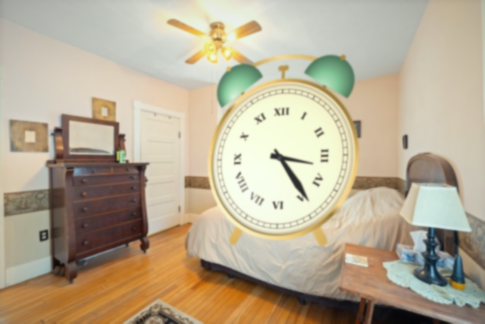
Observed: h=3 m=24
